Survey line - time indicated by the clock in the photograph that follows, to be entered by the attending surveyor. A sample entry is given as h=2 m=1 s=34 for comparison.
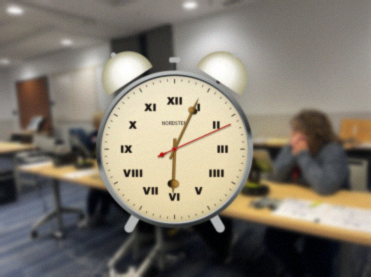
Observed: h=6 m=4 s=11
